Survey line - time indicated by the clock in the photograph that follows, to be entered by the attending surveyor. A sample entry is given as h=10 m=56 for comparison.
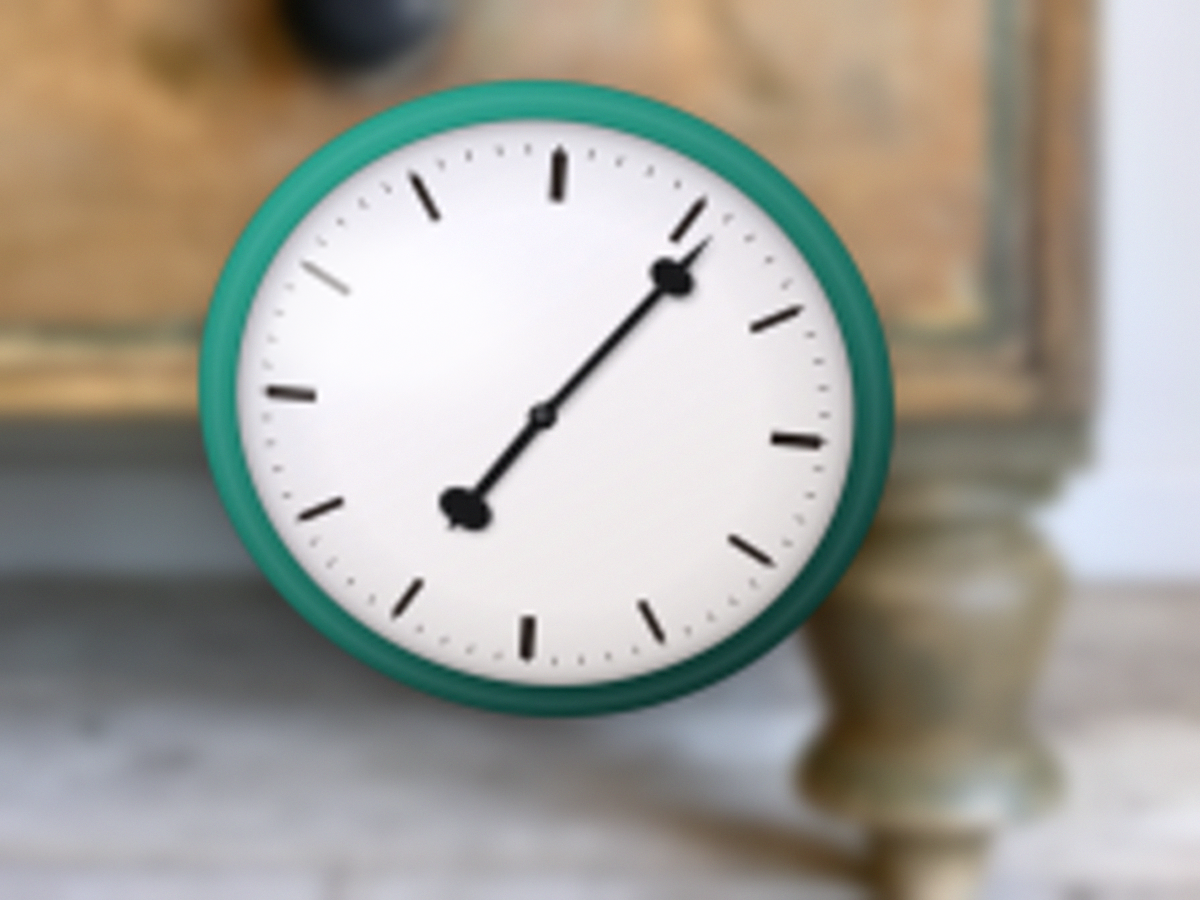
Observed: h=7 m=6
